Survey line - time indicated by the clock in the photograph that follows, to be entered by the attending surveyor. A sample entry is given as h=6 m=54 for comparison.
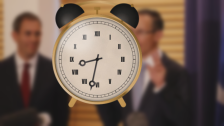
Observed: h=8 m=32
